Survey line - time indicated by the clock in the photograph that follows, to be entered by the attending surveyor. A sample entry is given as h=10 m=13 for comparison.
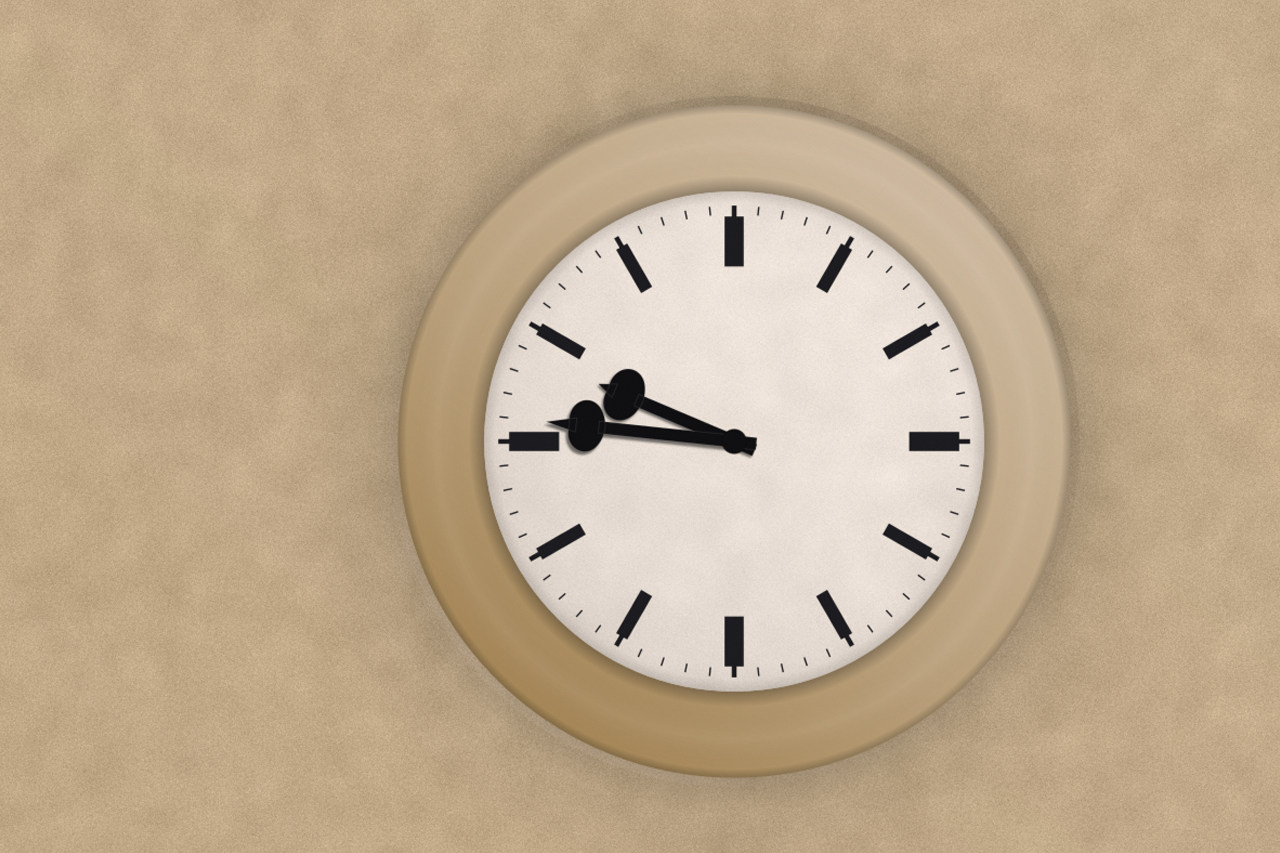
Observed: h=9 m=46
